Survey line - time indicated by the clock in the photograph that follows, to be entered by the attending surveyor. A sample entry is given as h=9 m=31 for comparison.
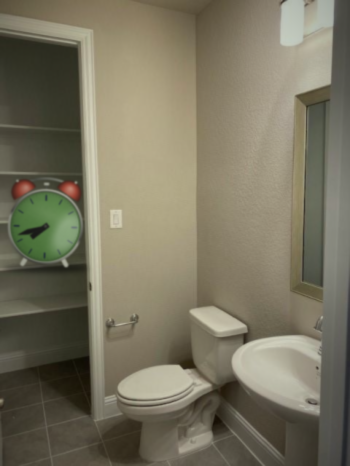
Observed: h=7 m=42
